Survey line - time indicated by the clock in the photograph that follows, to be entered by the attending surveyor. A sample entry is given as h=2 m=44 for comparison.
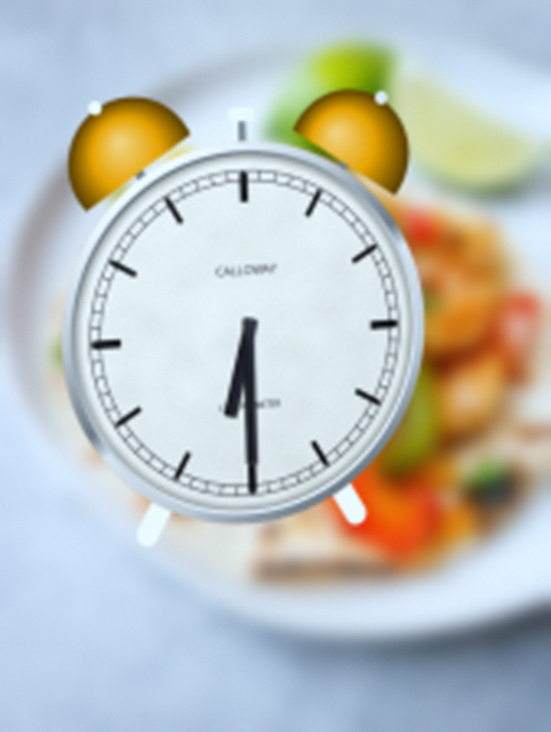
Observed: h=6 m=30
